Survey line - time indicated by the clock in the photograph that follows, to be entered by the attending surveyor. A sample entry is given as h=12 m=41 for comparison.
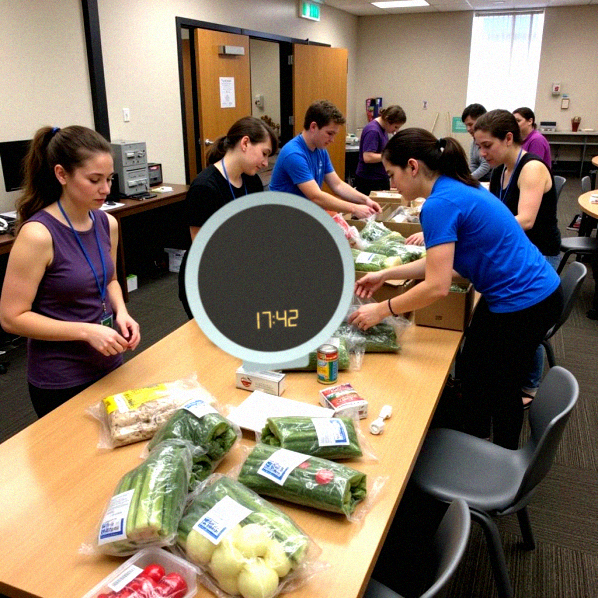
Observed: h=17 m=42
